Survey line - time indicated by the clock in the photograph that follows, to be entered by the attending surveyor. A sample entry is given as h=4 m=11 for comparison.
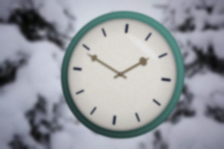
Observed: h=1 m=49
